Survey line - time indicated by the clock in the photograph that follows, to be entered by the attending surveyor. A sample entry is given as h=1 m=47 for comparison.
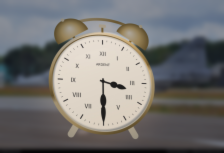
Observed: h=3 m=30
